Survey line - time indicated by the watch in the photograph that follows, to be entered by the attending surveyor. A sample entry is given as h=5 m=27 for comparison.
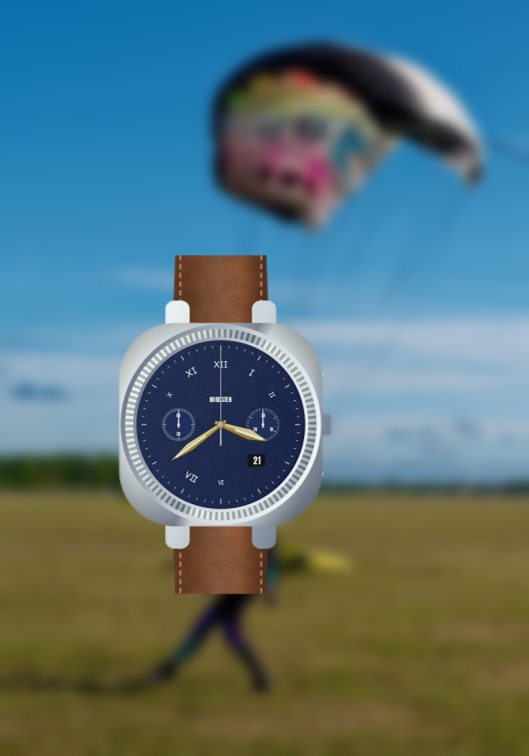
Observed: h=3 m=39
